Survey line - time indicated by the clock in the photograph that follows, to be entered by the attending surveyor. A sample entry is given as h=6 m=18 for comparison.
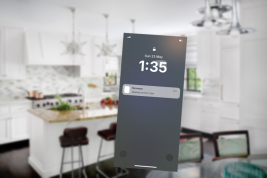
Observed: h=1 m=35
